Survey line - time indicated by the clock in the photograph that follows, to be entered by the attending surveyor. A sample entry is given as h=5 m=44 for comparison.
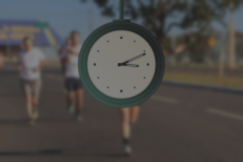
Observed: h=3 m=11
